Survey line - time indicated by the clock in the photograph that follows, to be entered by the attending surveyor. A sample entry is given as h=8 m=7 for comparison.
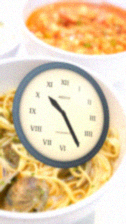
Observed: h=10 m=25
